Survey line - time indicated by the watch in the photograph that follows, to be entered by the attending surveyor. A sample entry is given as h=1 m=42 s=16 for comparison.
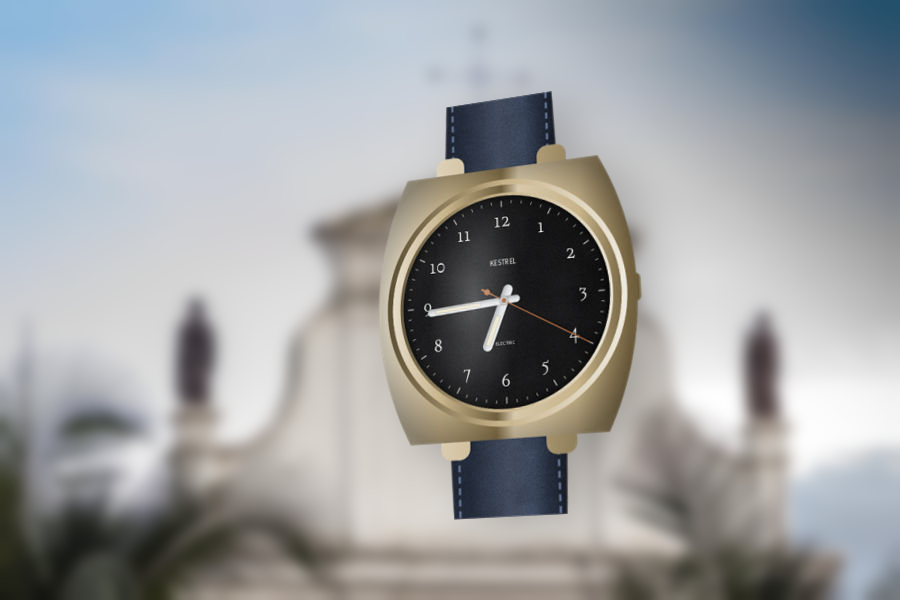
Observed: h=6 m=44 s=20
